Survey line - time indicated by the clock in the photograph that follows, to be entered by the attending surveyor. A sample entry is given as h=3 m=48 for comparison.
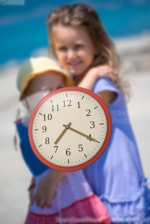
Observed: h=7 m=20
